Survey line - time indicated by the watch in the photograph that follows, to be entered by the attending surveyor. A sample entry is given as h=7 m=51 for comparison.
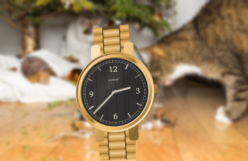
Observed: h=2 m=38
